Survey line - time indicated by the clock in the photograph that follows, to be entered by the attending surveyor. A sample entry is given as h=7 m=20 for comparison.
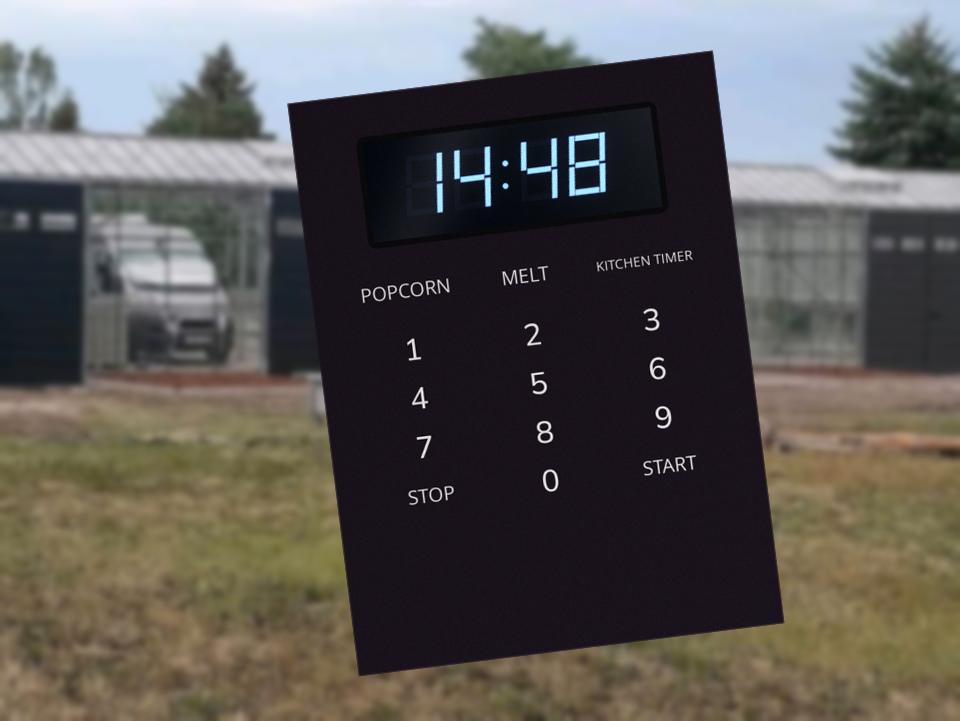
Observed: h=14 m=48
